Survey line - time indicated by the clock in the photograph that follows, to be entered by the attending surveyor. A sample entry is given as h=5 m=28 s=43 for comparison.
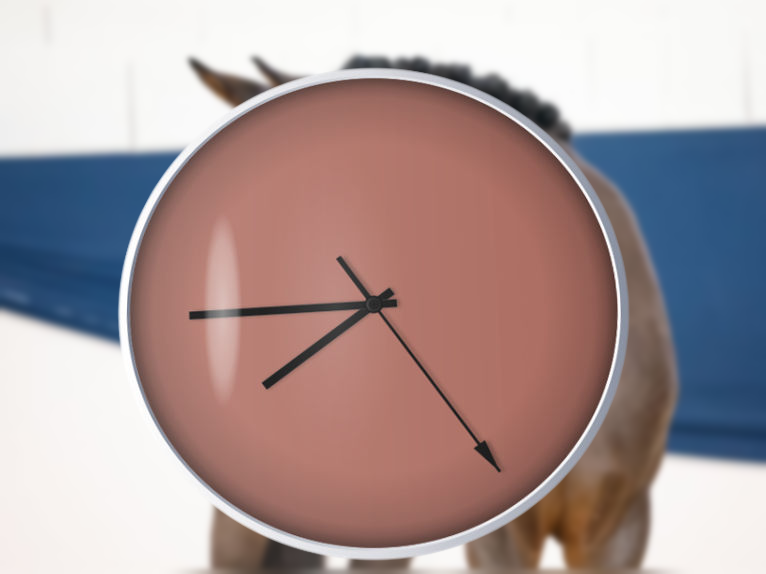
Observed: h=7 m=44 s=24
